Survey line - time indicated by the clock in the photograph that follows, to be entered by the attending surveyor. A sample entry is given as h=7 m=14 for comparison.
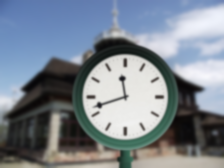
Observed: h=11 m=42
